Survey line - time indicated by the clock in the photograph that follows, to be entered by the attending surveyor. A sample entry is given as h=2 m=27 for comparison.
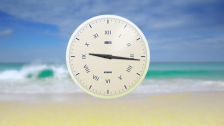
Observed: h=9 m=16
